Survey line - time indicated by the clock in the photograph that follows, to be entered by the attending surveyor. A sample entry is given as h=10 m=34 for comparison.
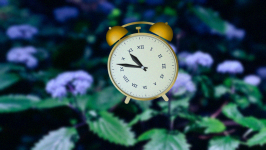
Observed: h=10 m=47
